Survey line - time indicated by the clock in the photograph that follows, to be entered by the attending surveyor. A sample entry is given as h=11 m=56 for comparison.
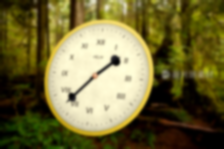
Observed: h=1 m=37
